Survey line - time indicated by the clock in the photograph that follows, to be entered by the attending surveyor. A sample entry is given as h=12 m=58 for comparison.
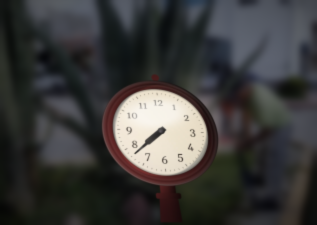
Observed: h=7 m=38
